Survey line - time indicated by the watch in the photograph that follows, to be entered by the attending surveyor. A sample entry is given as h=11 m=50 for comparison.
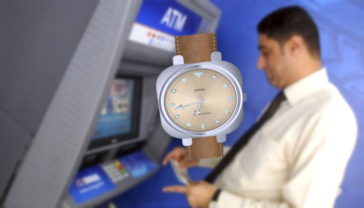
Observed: h=6 m=43
